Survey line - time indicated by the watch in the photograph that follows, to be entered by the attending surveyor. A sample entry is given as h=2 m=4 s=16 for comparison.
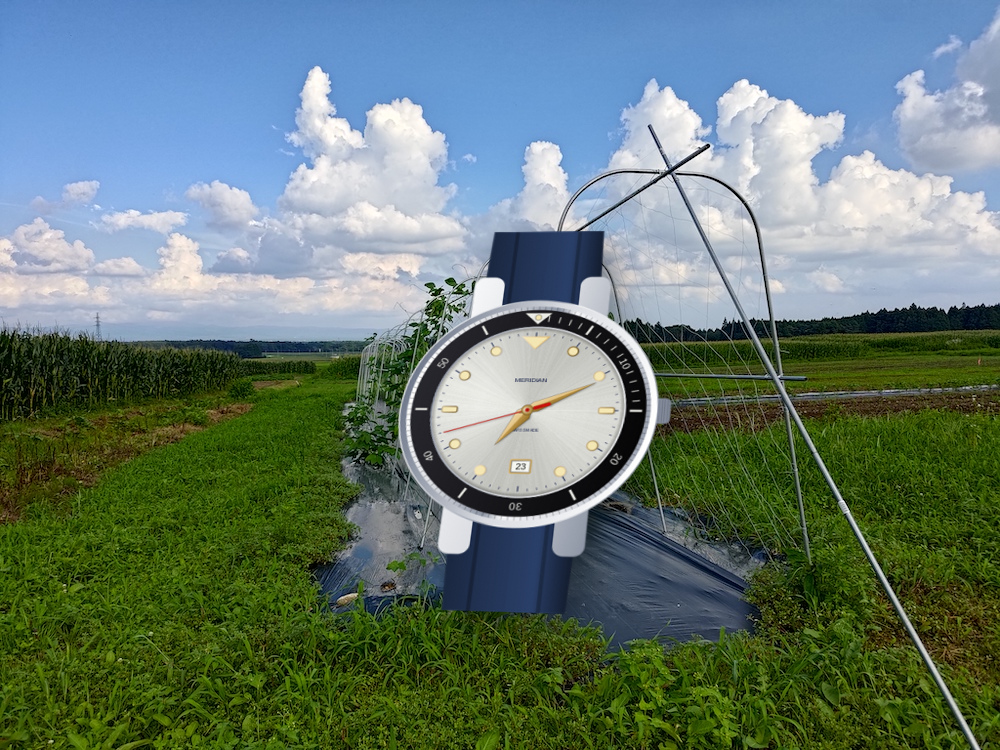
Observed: h=7 m=10 s=42
